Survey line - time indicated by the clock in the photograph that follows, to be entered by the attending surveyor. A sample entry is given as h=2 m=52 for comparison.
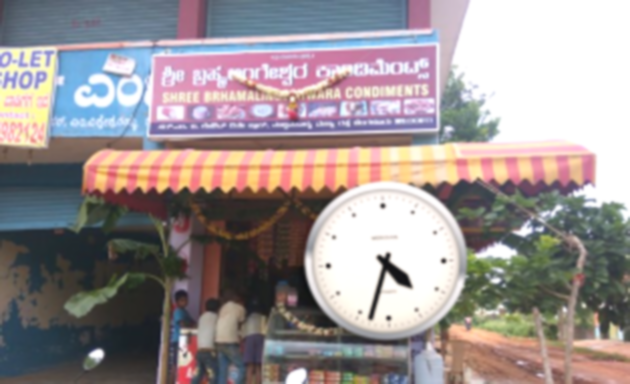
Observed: h=4 m=33
